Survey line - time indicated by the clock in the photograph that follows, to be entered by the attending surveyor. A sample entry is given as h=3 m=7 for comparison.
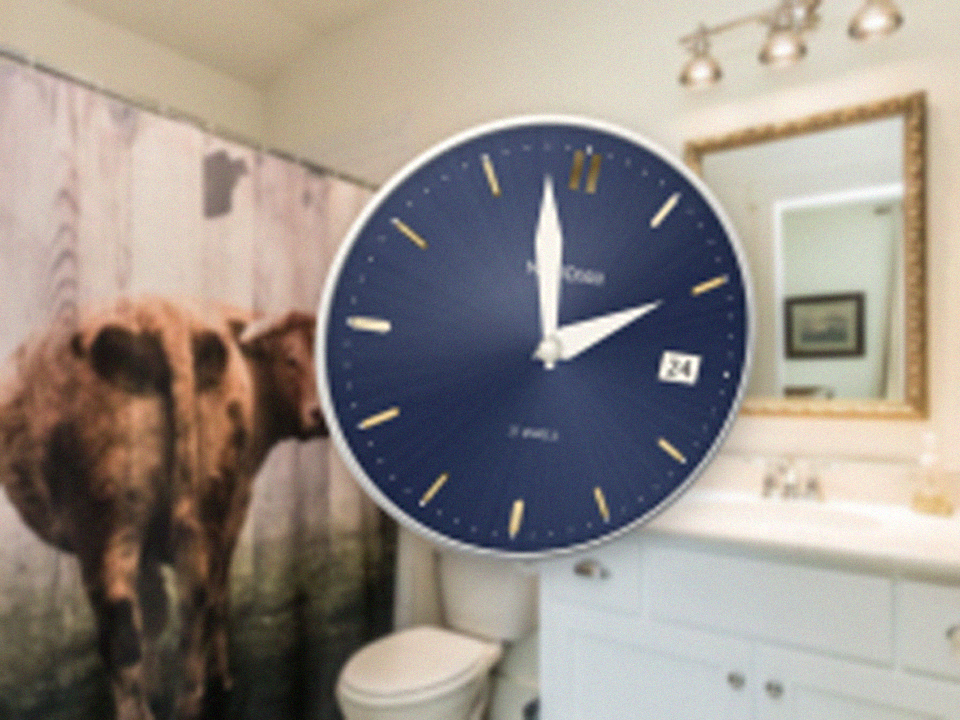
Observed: h=1 m=58
